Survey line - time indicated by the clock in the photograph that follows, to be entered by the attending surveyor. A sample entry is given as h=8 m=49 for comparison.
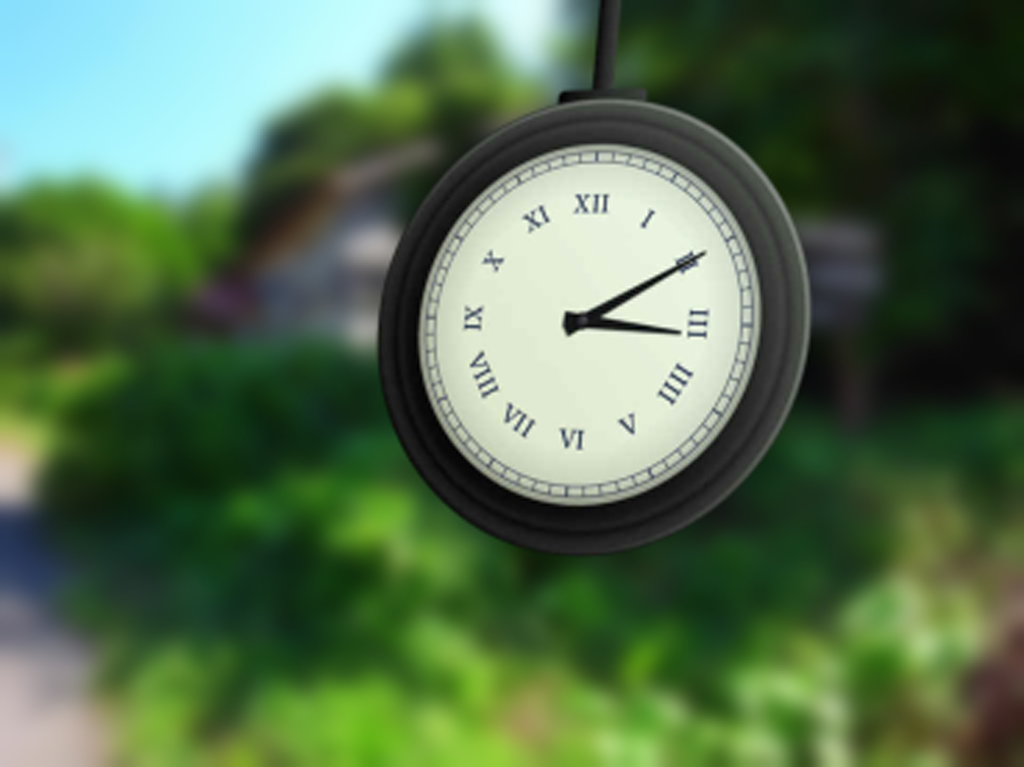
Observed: h=3 m=10
